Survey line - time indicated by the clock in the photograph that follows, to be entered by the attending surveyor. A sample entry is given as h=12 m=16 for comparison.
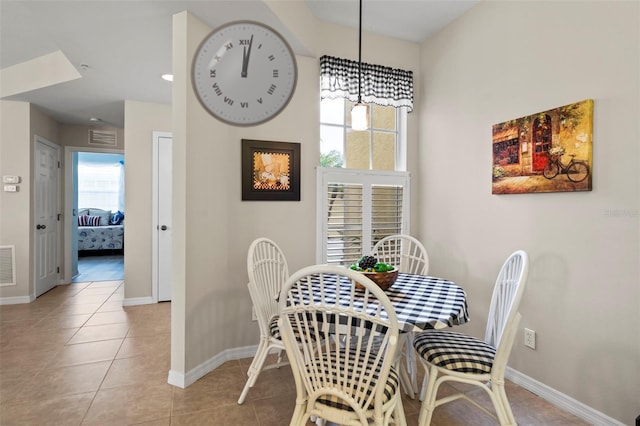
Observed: h=12 m=2
